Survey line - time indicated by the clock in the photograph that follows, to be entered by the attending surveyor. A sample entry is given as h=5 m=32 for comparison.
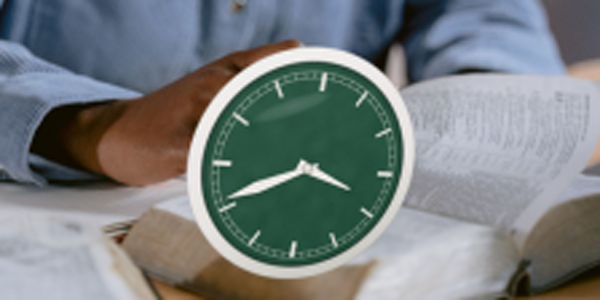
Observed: h=3 m=41
